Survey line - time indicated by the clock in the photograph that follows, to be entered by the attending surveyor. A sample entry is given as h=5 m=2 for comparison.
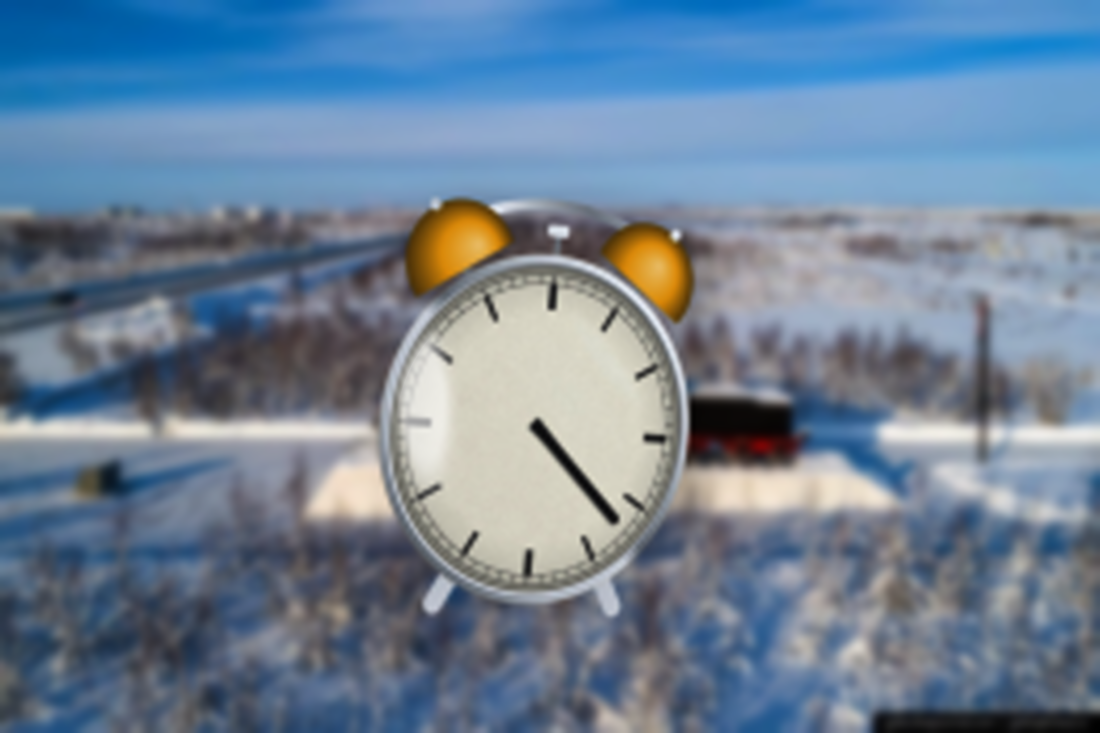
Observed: h=4 m=22
